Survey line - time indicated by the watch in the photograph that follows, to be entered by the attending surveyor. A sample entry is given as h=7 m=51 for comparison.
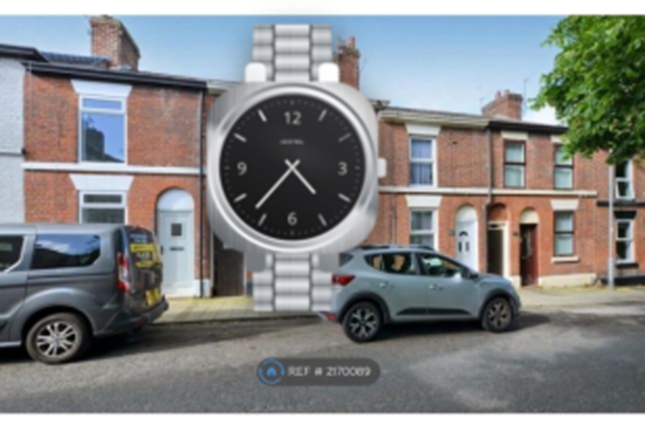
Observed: h=4 m=37
